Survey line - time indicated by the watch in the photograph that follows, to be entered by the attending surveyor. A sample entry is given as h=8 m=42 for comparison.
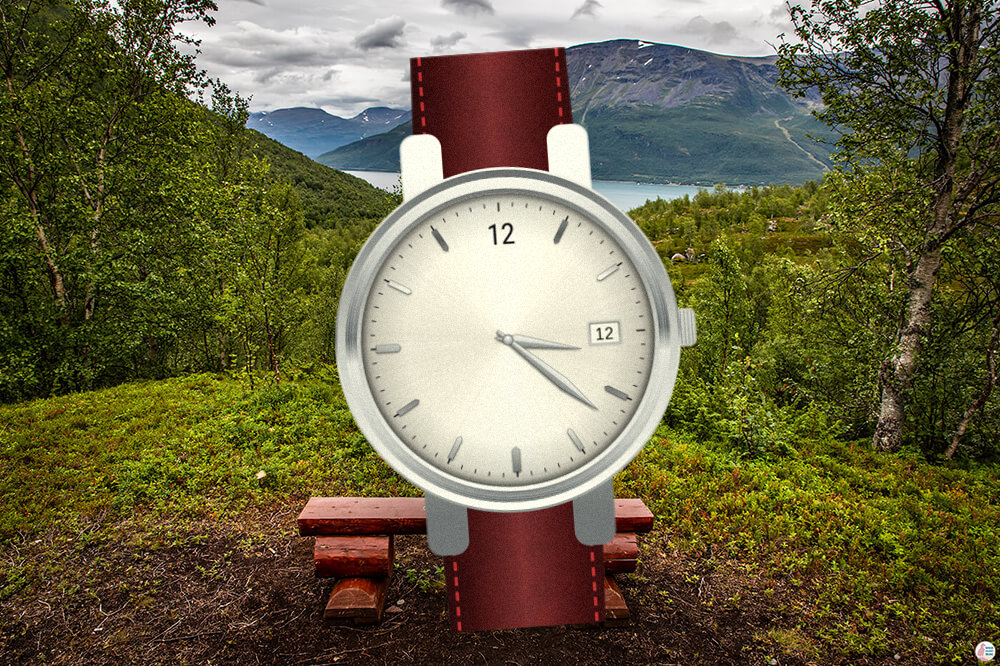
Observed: h=3 m=22
